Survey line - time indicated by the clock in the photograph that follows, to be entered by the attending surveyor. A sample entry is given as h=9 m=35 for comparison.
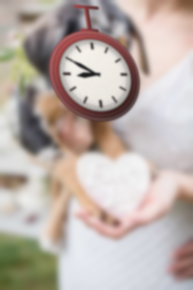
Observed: h=8 m=50
